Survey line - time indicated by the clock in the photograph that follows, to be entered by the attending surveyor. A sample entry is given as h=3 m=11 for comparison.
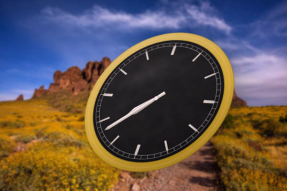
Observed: h=7 m=38
